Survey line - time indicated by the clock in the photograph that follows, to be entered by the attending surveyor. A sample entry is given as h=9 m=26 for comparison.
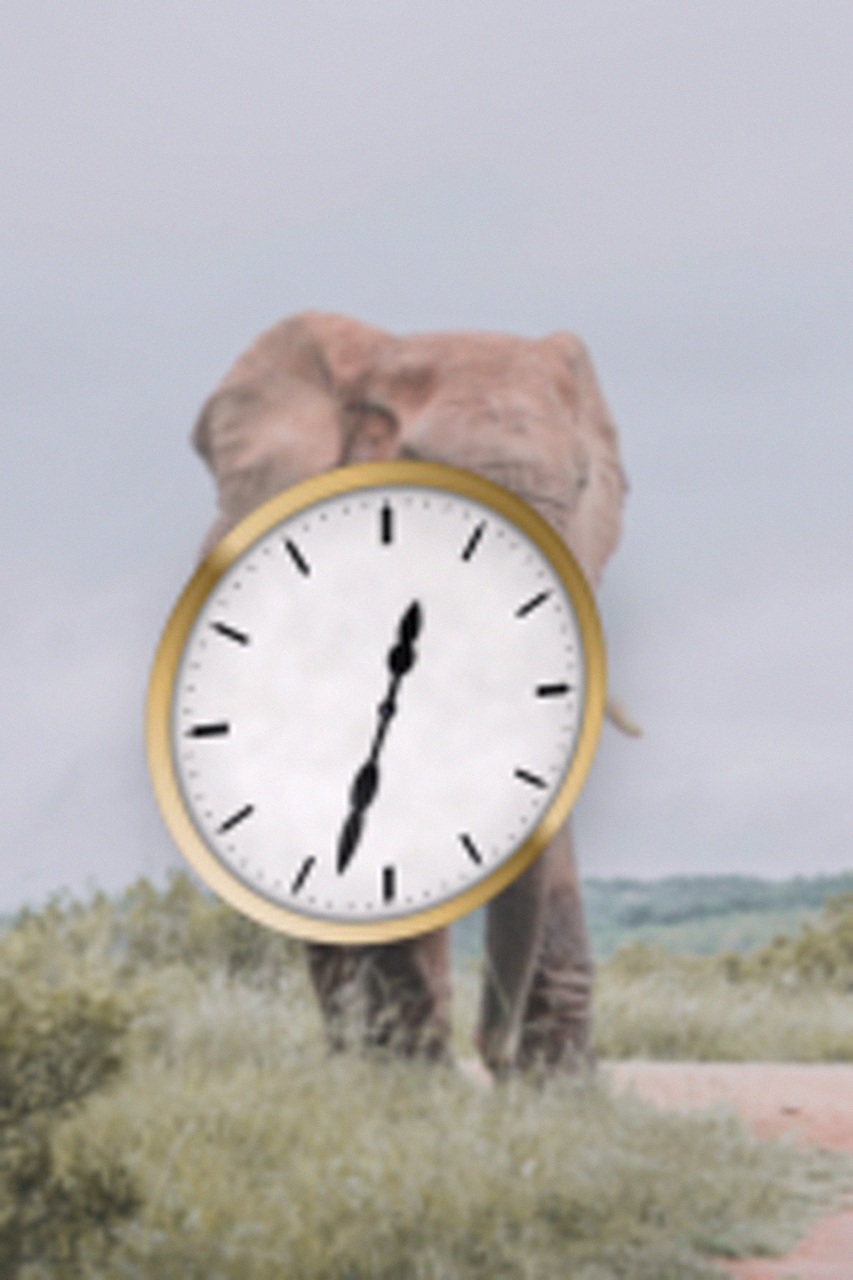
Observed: h=12 m=33
